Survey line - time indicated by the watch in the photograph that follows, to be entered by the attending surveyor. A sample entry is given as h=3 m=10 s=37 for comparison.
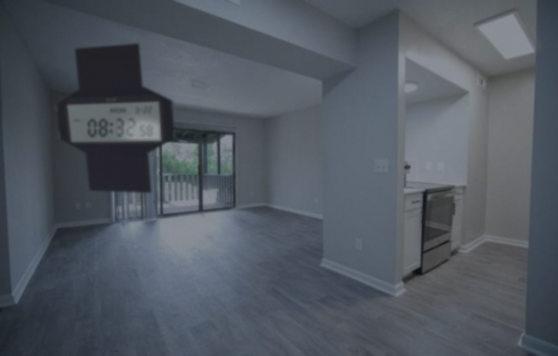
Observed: h=8 m=32 s=58
